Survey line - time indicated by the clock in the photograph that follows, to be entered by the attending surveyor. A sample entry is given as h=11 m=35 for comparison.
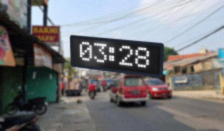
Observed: h=3 m=28
